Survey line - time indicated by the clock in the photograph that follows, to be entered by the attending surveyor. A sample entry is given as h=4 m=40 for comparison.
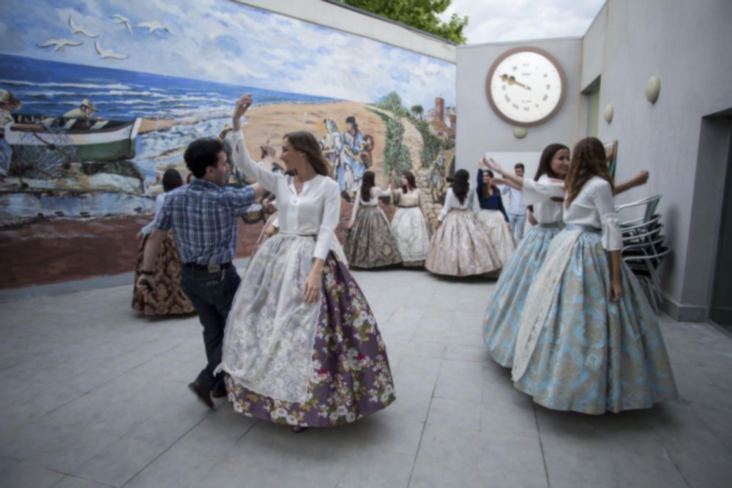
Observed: h=9 m=49
